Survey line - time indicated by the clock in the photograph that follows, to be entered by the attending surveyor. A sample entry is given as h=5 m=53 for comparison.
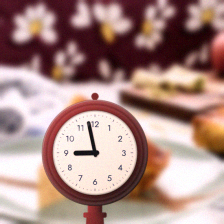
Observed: h=8 m=58
